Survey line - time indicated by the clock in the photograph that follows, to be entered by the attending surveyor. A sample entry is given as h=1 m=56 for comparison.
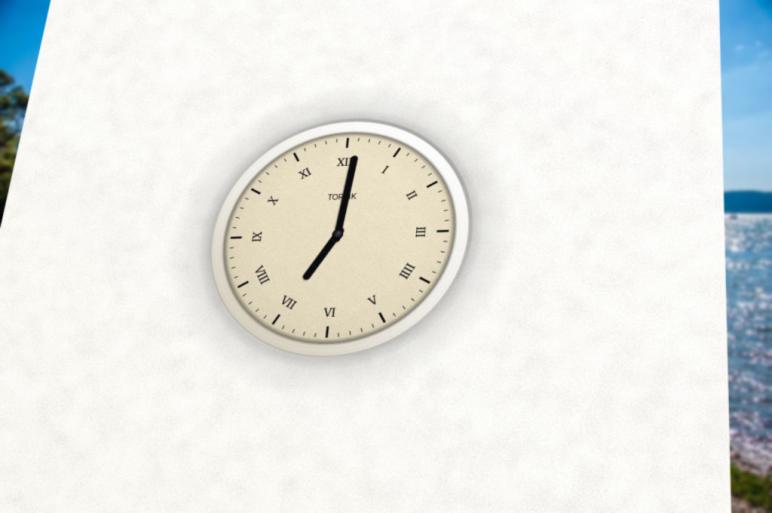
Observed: h=7 m=1
